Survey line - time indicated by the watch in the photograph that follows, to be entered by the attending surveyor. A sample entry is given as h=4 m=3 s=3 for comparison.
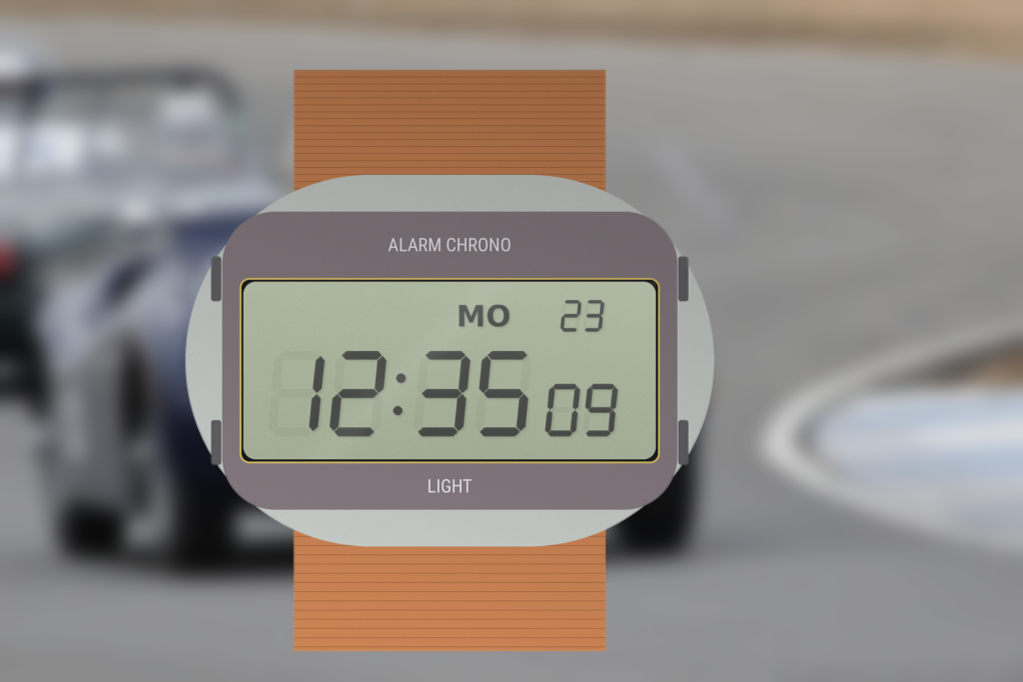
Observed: h=12 m=35 s=9
